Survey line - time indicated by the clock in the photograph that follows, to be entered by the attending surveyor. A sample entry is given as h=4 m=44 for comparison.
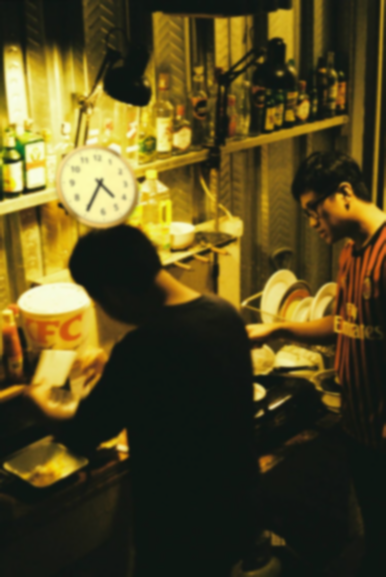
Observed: h=4 m=35
